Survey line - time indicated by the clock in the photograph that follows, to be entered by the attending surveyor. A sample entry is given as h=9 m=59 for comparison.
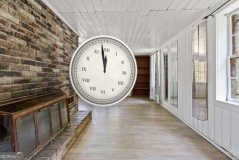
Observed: h=11 m=58
